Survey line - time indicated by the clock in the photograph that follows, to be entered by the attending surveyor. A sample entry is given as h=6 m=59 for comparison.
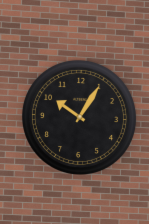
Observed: h=10 m=5
